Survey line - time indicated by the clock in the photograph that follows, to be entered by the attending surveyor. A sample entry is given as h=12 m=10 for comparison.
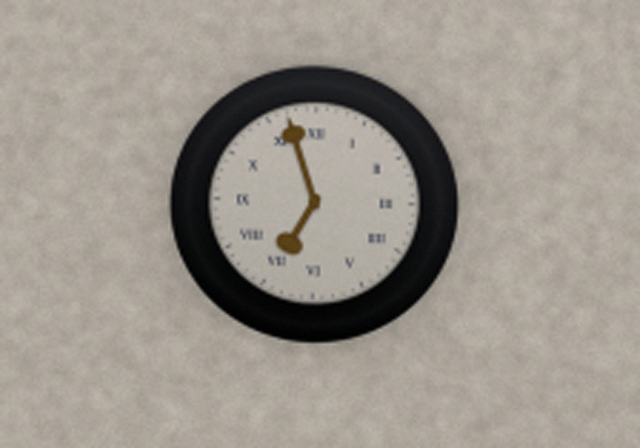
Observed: h=6 m=57
